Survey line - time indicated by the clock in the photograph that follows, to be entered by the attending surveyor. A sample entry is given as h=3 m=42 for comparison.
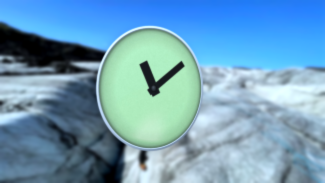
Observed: h=11 m=9
